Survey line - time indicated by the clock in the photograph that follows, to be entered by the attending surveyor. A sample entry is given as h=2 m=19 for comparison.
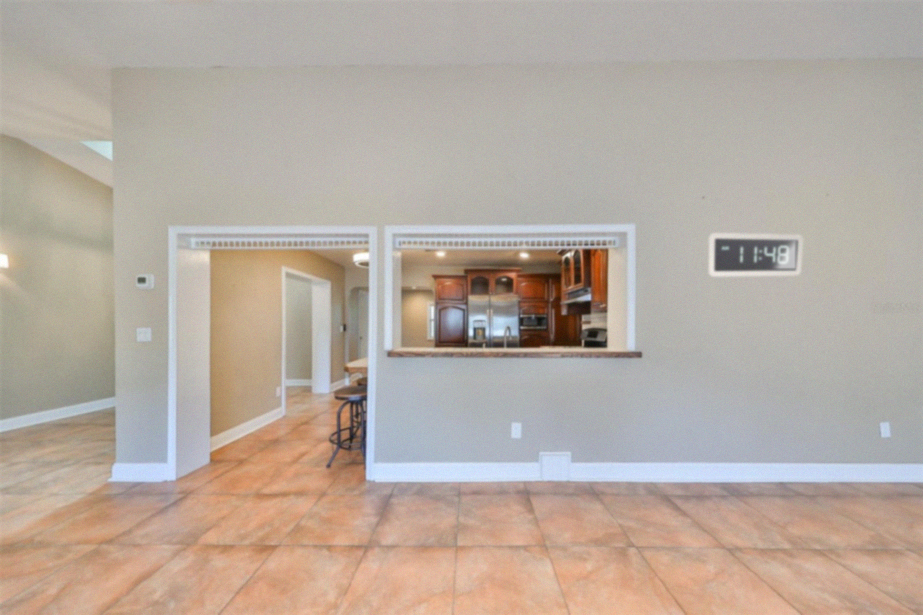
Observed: h=11 m=48
